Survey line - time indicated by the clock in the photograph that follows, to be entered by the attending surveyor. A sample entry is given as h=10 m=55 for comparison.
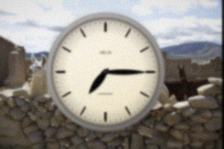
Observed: h=7 m=15
